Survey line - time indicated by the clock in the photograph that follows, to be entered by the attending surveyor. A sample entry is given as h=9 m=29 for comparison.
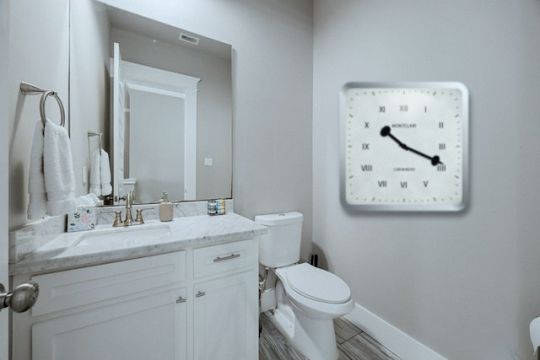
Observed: h=10 m=19
